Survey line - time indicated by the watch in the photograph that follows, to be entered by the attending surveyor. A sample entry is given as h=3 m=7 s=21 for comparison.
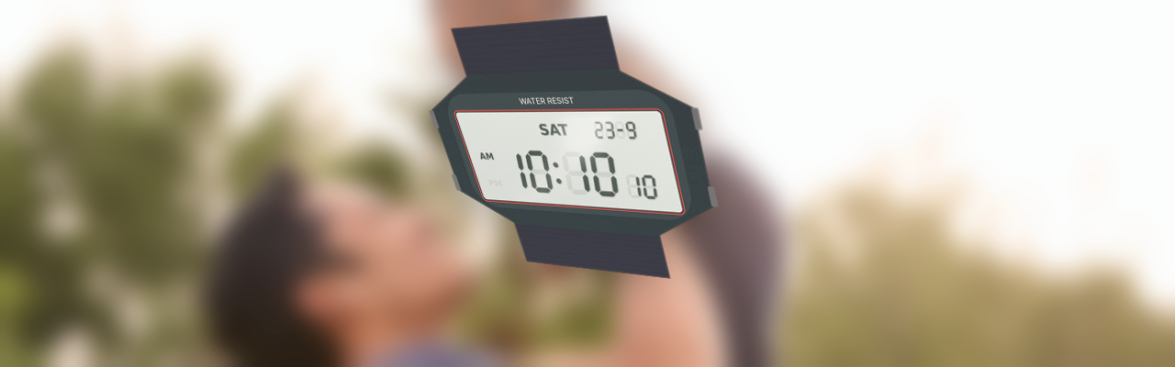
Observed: h=10 m=10 s=10
